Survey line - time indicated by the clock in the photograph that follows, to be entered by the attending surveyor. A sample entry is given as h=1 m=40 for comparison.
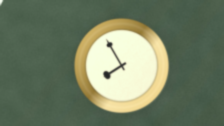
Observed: h=7 m=55
